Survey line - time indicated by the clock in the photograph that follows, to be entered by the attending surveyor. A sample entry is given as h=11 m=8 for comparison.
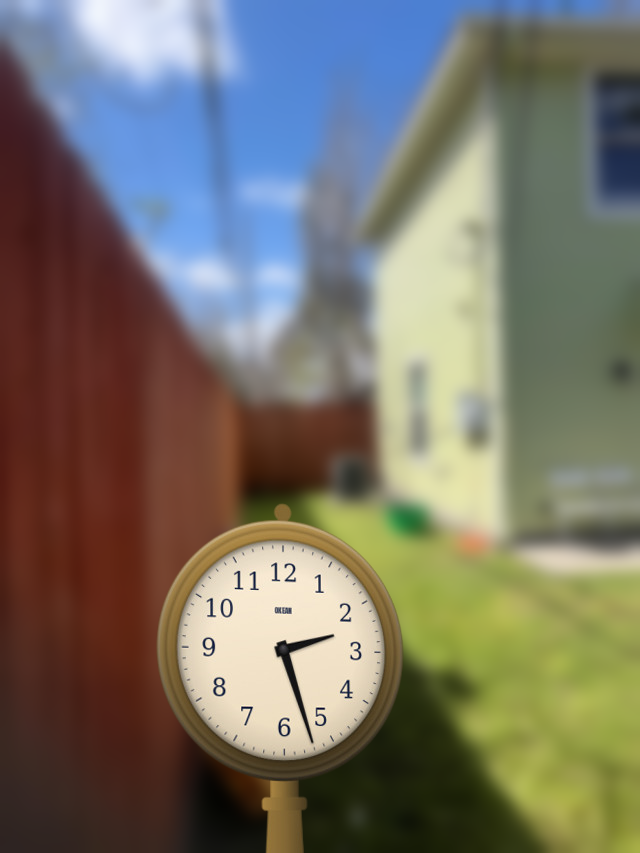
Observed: h=2 m=27
